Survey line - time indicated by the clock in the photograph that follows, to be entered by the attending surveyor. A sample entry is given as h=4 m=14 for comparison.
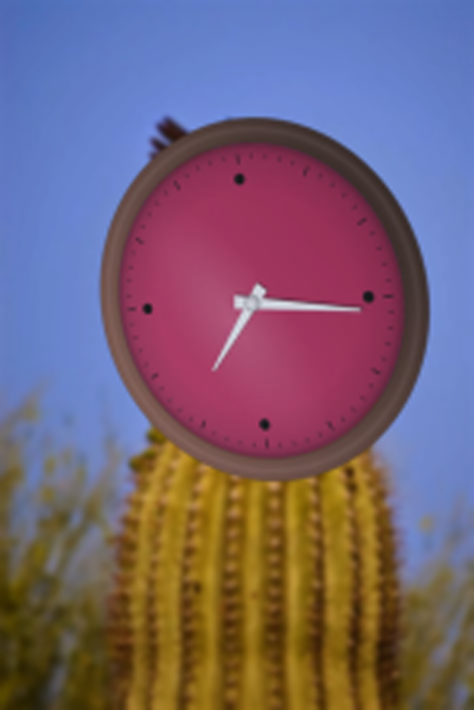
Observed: h=7 m=16
